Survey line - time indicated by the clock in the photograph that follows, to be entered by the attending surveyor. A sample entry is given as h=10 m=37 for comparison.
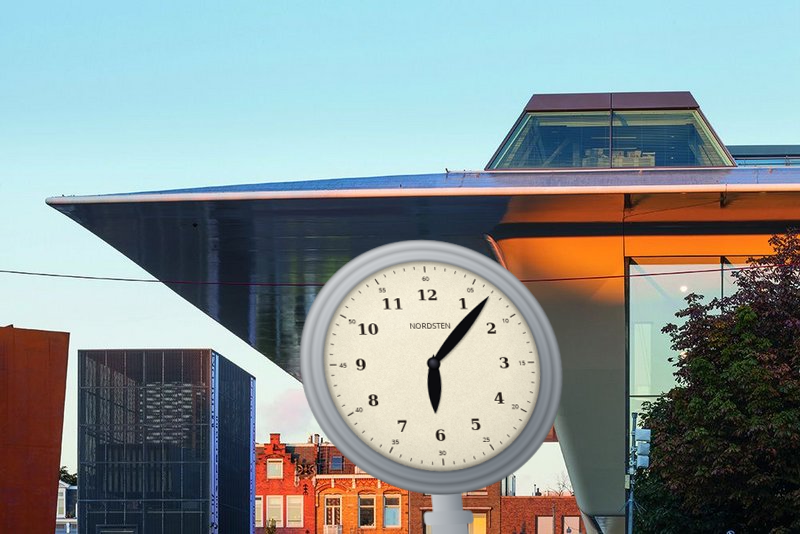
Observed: h=6 m=7
